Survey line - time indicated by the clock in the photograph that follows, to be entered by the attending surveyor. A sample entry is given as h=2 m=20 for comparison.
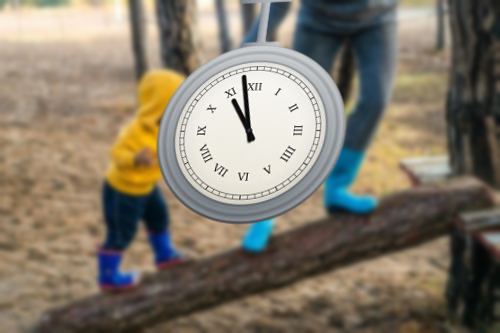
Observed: h=10 m=58
